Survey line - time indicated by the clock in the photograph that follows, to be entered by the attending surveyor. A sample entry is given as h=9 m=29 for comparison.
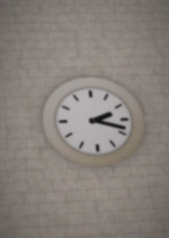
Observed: h=2 m=18
